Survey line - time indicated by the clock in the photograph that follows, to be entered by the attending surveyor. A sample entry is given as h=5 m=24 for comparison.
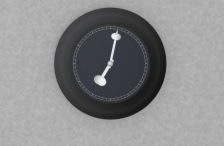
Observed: h=7 m=2
